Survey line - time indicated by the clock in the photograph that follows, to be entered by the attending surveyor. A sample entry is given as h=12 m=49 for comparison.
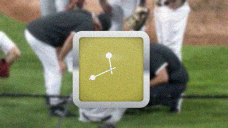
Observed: h=11 m=41
